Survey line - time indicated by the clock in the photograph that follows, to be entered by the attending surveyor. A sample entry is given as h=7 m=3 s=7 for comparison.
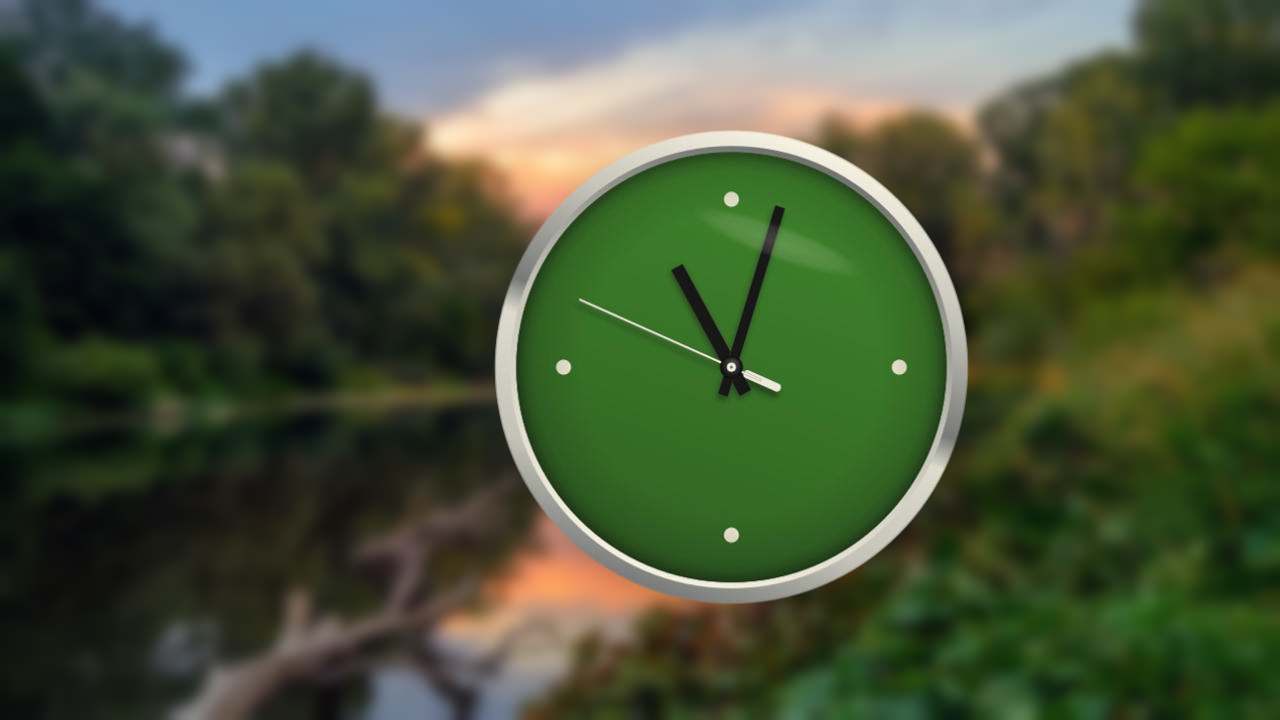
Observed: h=11 m=2 s=49
